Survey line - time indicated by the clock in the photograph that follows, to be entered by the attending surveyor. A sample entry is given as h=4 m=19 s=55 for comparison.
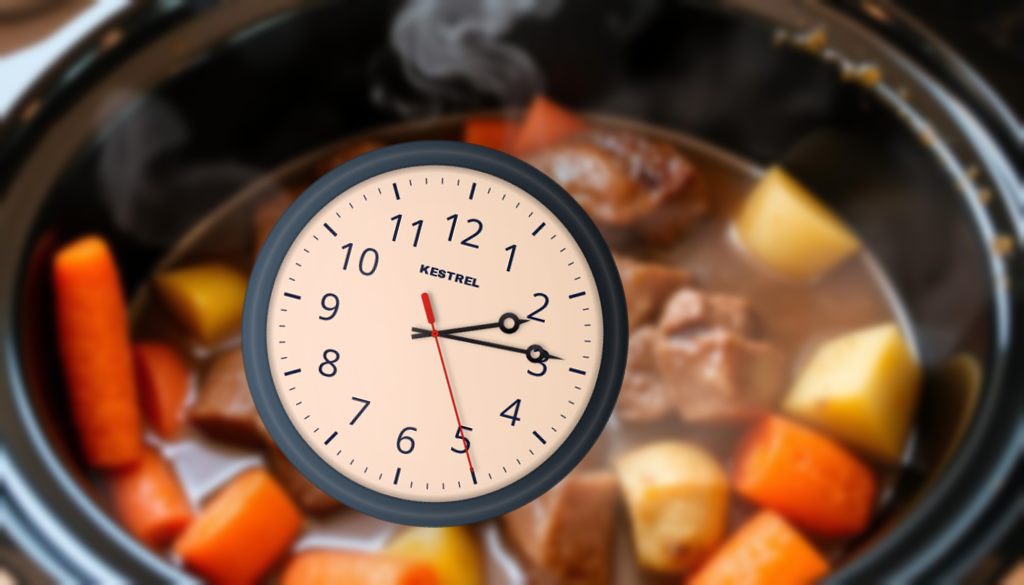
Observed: h=2 m=14 s=25
